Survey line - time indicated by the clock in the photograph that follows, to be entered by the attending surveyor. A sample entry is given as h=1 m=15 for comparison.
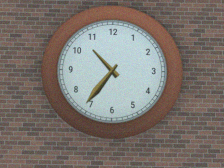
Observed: h=10 m=36
